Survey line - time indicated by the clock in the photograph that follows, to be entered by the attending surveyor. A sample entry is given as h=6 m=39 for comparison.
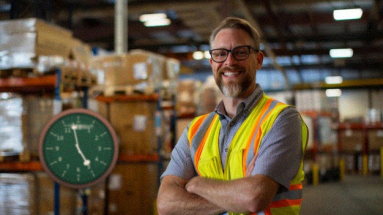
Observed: h=4 m=58
